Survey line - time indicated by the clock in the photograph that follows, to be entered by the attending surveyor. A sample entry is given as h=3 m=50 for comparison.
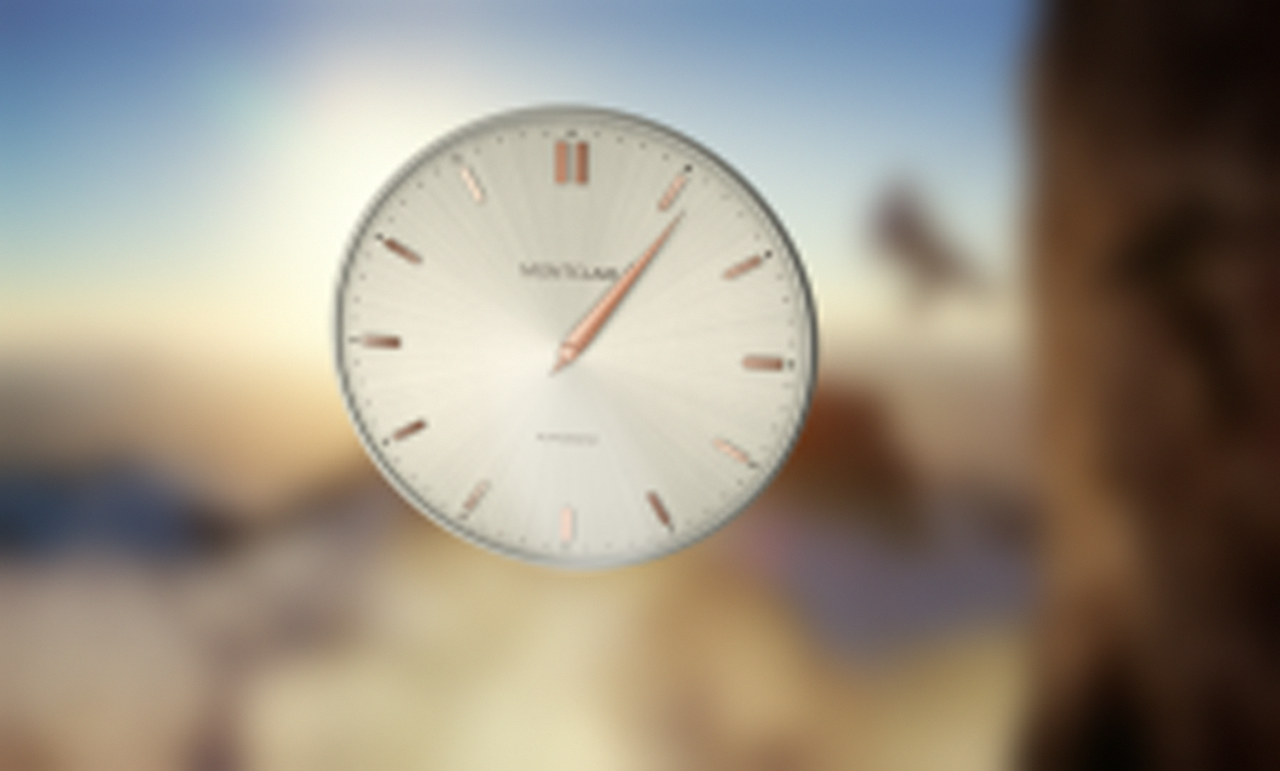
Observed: h=1 m=6
